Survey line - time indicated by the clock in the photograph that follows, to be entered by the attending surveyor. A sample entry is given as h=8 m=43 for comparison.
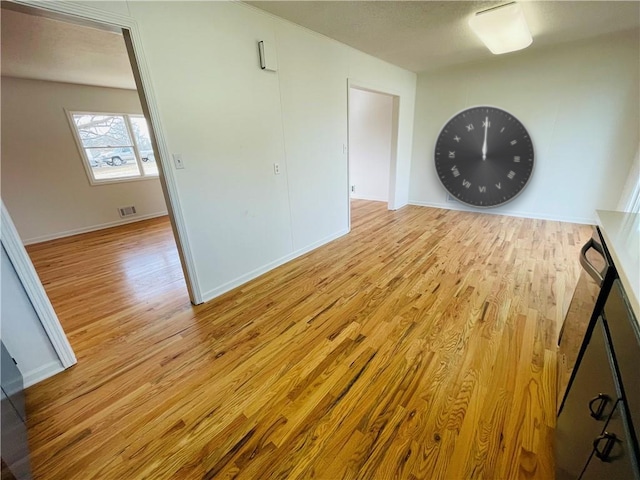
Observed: h=12 m=0
